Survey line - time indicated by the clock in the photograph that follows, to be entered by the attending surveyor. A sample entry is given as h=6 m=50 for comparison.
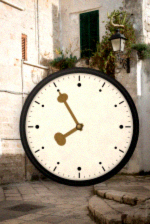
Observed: h=7 m=55
